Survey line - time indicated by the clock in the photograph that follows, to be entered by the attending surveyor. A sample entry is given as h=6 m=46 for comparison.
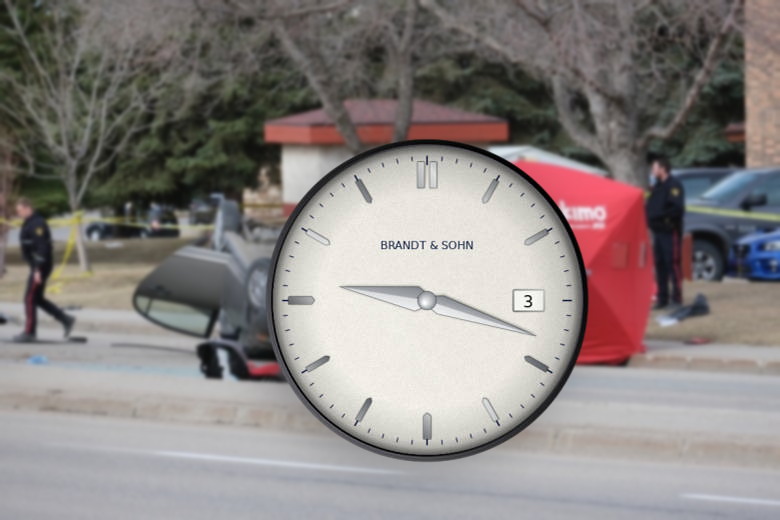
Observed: h=9 m=18
